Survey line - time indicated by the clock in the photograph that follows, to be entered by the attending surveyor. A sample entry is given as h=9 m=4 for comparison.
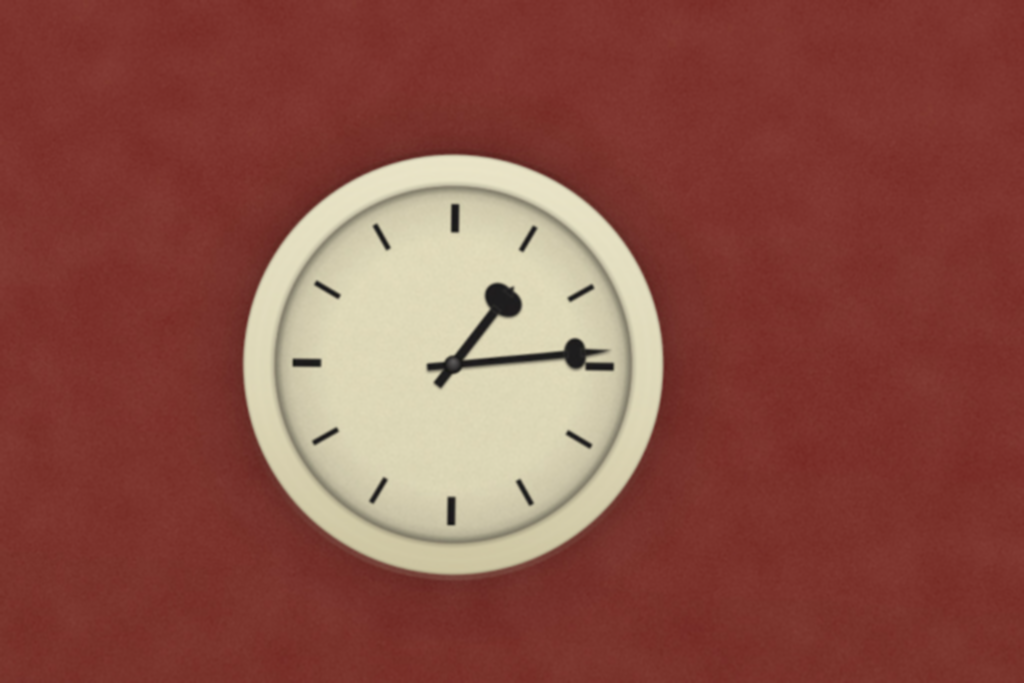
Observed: h=1 m=14
